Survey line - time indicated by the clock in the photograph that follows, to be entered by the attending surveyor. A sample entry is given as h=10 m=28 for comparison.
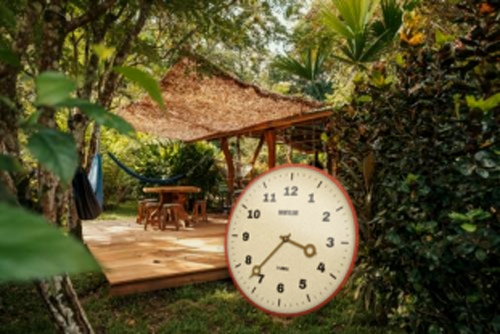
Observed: h=3 m=37
